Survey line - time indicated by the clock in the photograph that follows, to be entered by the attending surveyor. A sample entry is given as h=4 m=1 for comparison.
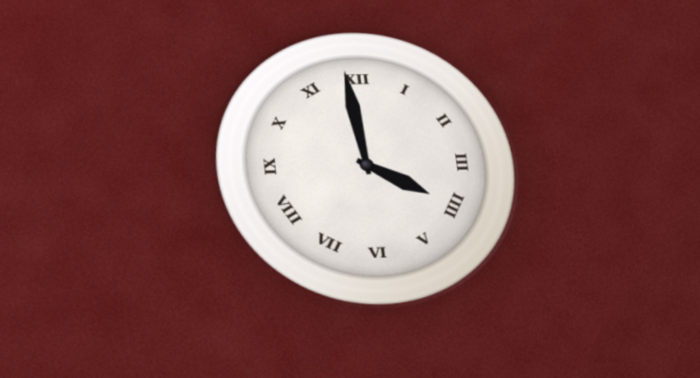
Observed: h=3 m=59
